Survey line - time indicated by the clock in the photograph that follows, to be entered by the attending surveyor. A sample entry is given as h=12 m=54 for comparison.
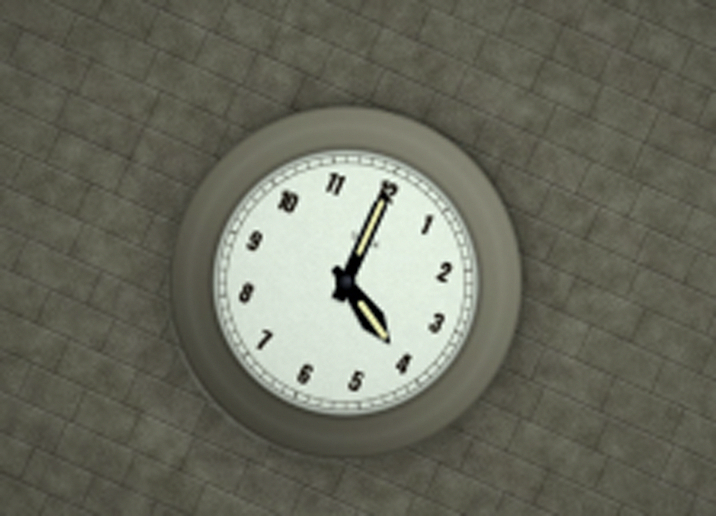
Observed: h=4 m=0
